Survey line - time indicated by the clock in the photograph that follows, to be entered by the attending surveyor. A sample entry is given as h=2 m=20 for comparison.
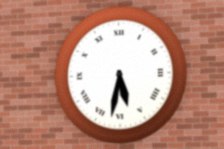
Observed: h=5 m=32
